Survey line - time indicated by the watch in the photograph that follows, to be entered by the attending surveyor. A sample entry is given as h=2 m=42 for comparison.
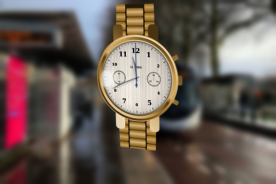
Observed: h=11 m=41
